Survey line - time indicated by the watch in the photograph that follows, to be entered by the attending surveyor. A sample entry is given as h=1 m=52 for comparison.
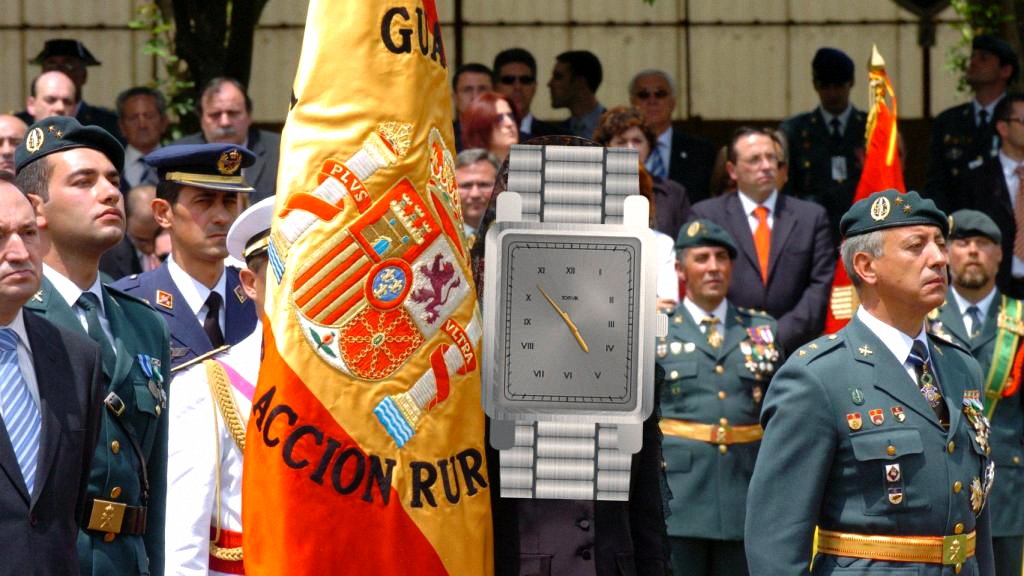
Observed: h=4 m=53
